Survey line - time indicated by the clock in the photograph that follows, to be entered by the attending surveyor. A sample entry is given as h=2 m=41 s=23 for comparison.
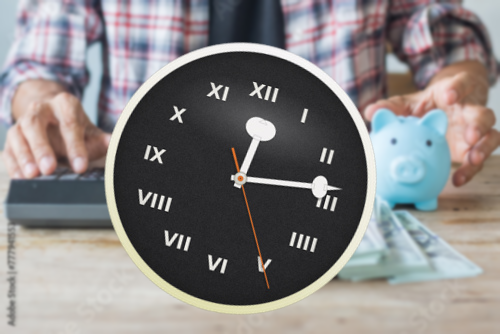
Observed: h=12 m=13 s=25
